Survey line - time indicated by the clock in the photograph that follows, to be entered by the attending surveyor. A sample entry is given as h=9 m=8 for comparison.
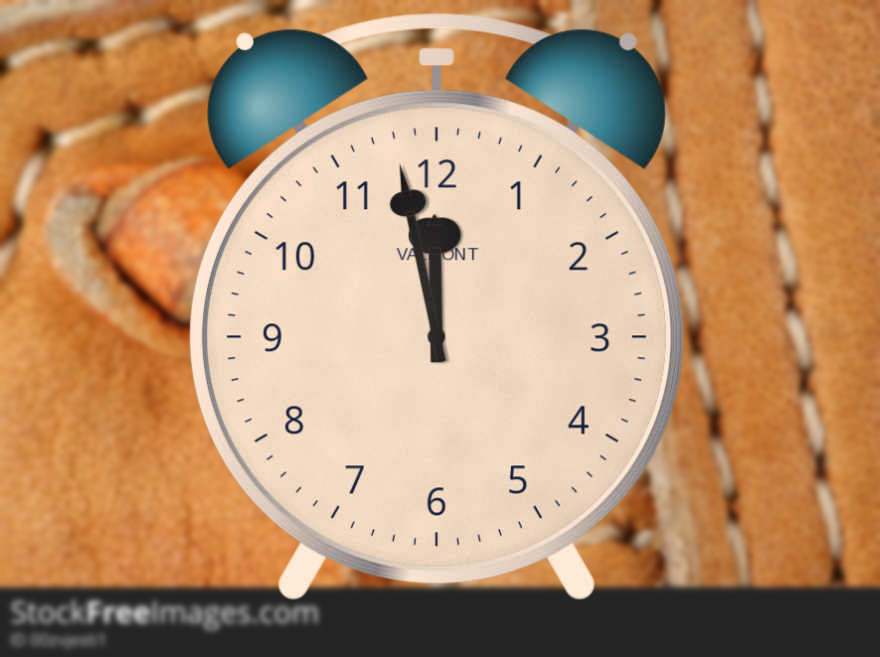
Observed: h=11 m=58
